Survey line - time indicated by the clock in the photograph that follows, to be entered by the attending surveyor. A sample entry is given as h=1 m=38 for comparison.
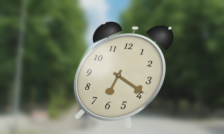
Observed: h=6 m=19
